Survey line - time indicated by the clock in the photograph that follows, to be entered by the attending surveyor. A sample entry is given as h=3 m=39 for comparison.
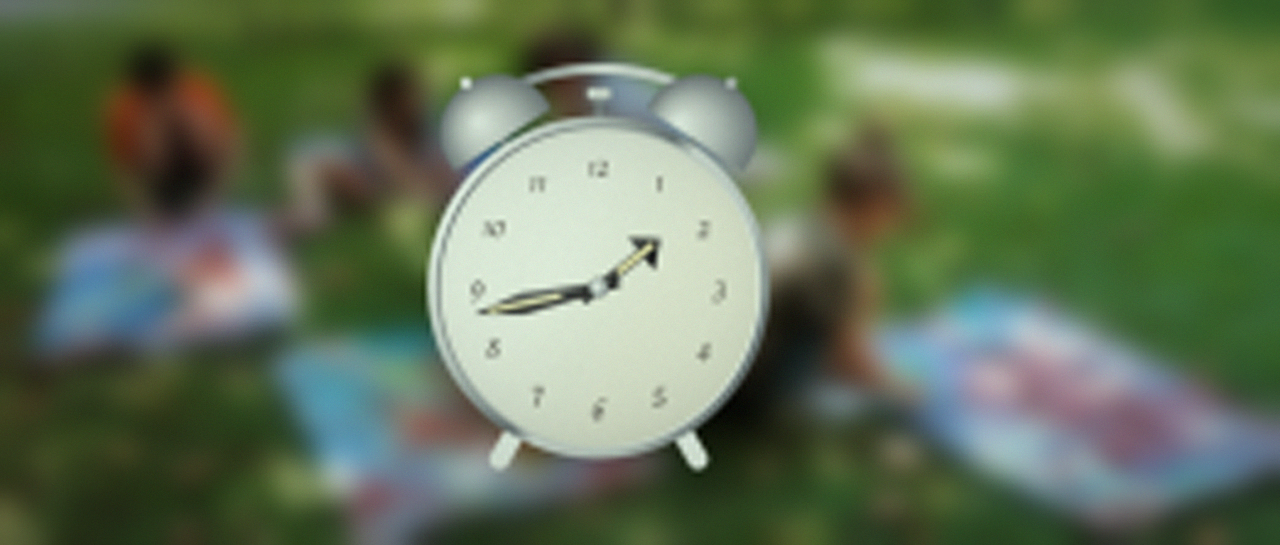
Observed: h=1 m=43
